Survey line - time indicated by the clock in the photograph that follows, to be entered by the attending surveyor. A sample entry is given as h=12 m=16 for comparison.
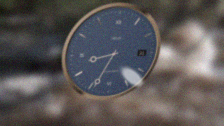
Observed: h=8 m=34
